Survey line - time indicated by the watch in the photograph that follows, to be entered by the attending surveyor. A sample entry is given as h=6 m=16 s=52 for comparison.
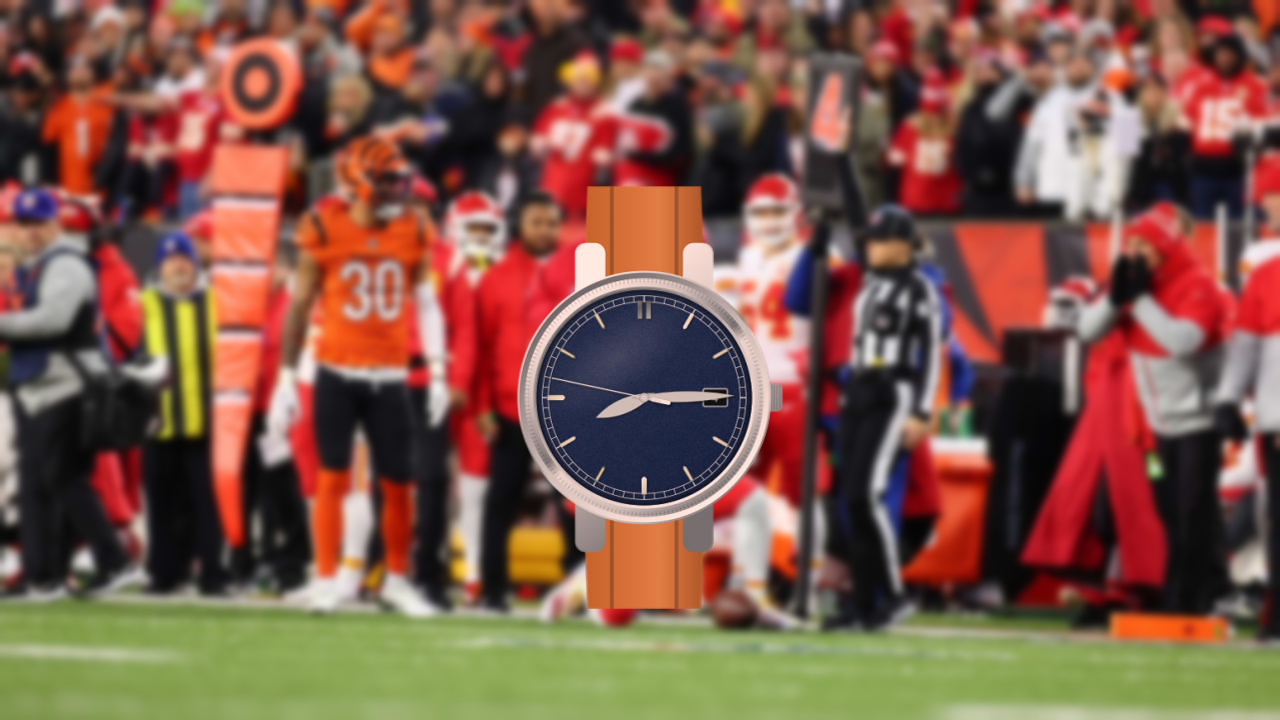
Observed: h=8 m=14 s=47
